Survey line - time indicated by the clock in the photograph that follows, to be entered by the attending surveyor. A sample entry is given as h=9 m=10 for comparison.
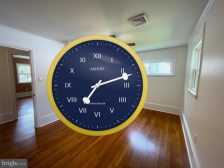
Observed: h=7 m=12
